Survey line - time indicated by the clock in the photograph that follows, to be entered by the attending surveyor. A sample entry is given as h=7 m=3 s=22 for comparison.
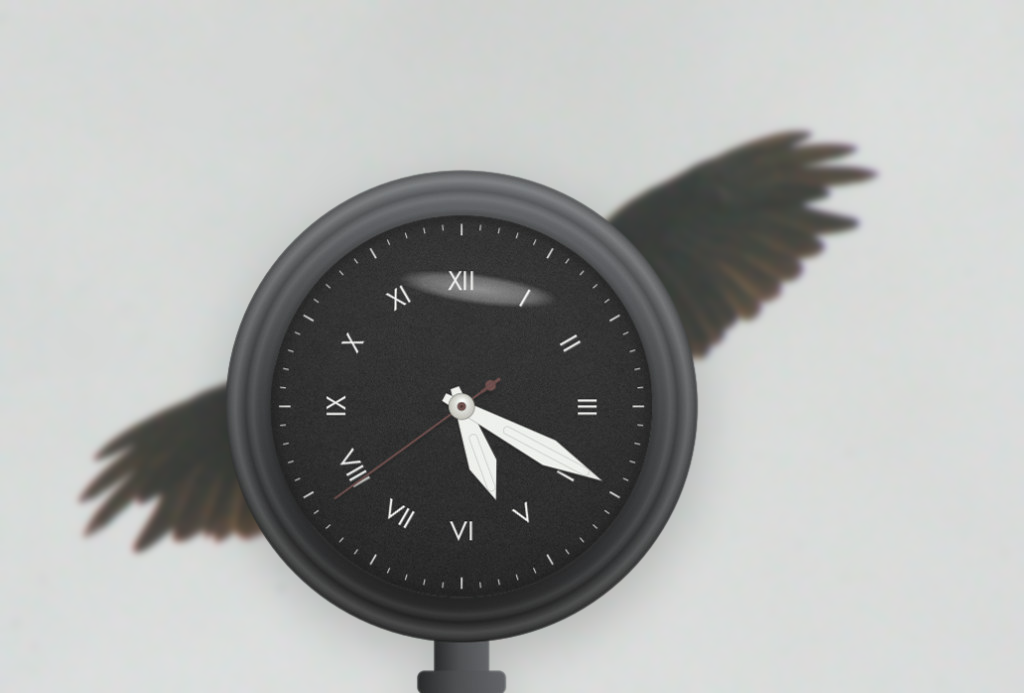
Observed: h=5 m=19 s=39
